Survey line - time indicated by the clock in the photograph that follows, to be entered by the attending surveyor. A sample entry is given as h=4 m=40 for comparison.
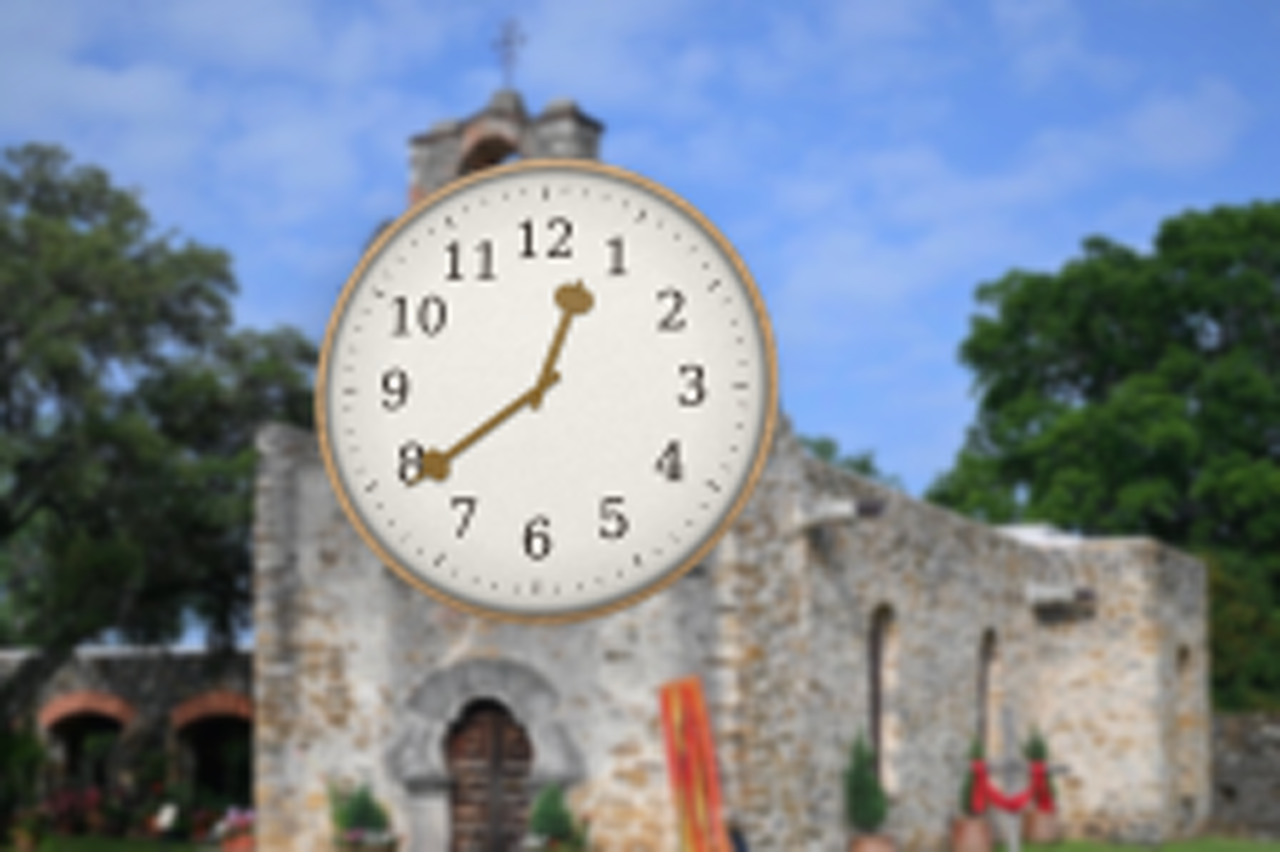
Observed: h=12 m=39
